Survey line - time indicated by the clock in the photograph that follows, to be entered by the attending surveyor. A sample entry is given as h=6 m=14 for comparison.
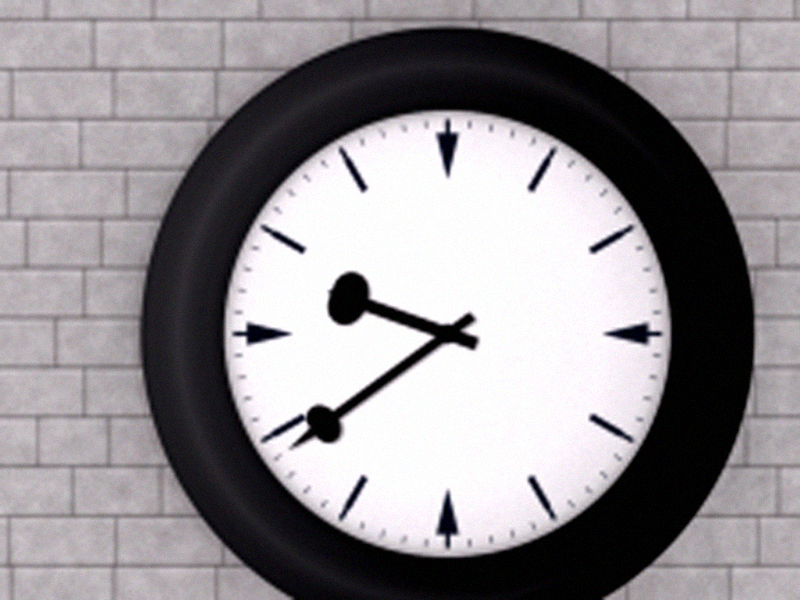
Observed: h=9 m=39
